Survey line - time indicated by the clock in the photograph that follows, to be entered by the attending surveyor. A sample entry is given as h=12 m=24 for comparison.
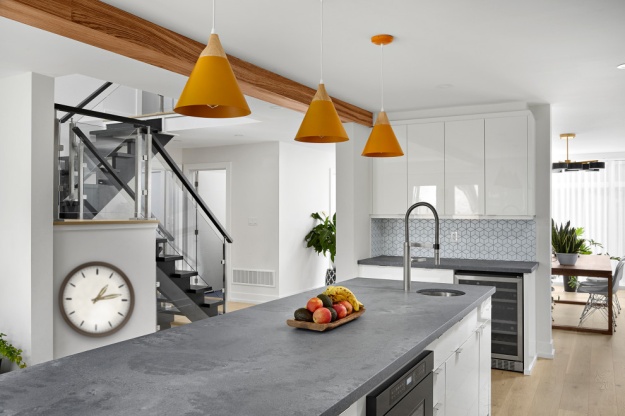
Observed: h=1 m=13
